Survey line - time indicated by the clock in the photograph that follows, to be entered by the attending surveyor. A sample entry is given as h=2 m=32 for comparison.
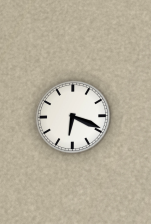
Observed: h=6 m=19
